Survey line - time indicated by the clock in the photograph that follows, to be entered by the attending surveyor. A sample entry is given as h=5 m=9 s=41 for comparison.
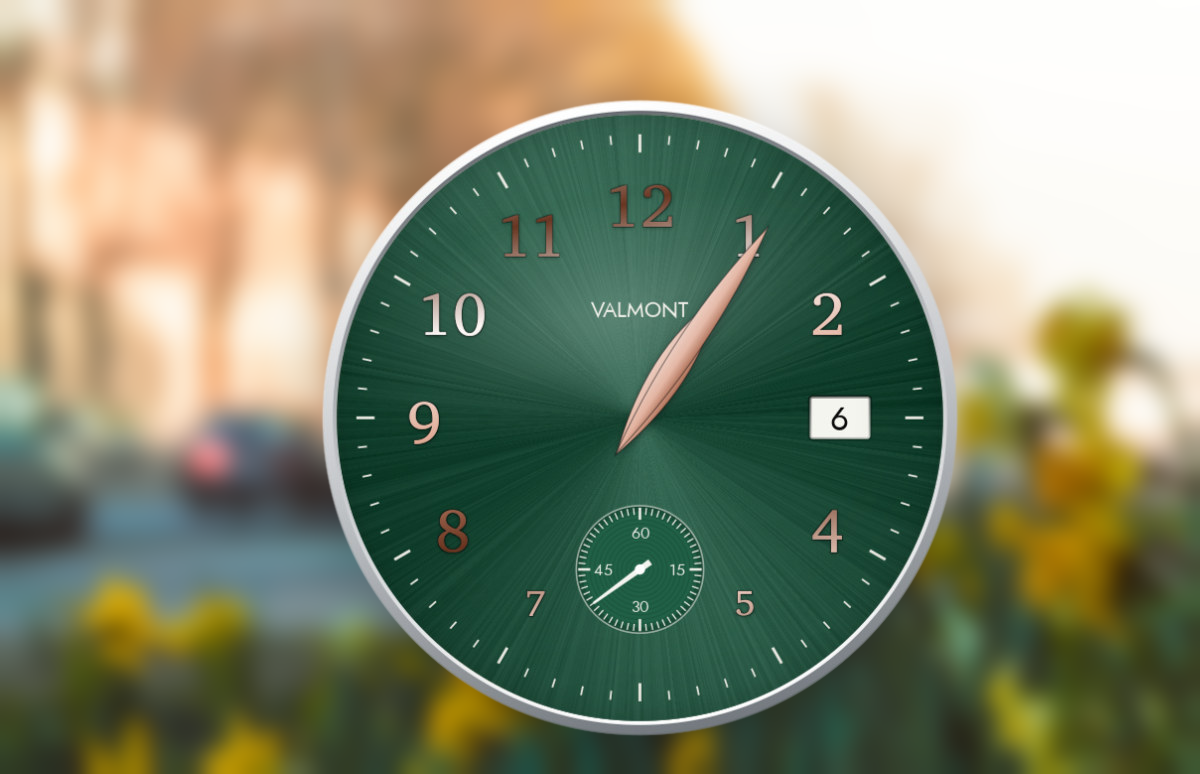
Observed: h=1 m=5 s=39
